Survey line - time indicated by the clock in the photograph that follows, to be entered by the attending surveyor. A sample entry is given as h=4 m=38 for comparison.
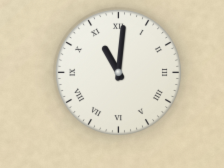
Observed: h=11 m=1
